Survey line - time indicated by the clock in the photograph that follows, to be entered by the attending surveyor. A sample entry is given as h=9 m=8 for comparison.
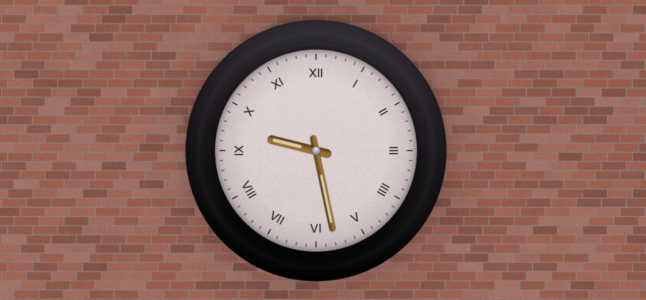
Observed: h=9 m=28
